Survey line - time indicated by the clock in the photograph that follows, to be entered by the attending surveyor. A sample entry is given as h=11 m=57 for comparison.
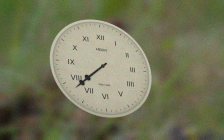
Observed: h=7 m=38
